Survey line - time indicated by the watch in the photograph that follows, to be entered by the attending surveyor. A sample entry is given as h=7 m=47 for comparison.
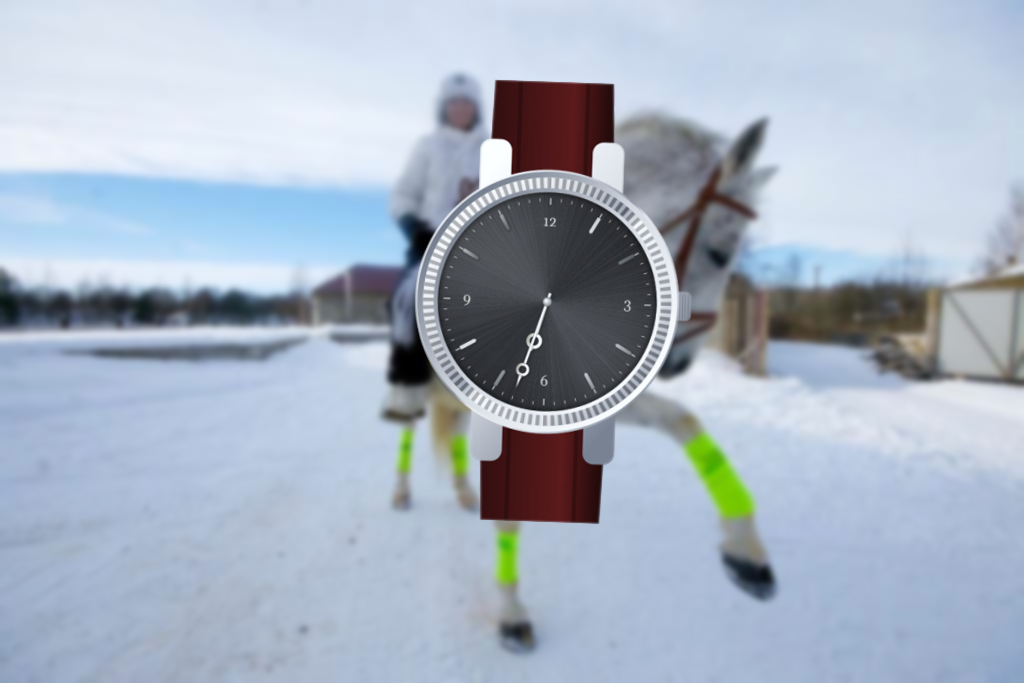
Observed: h=6 m=33
